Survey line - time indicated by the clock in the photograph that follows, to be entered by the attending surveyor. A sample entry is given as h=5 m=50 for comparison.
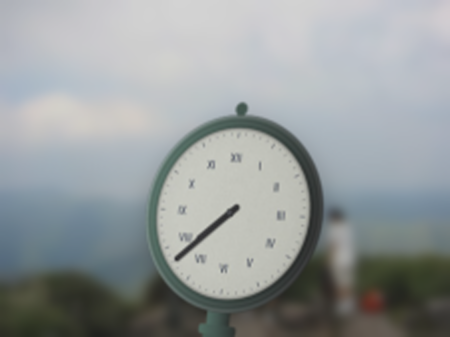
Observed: h=7 m=38
